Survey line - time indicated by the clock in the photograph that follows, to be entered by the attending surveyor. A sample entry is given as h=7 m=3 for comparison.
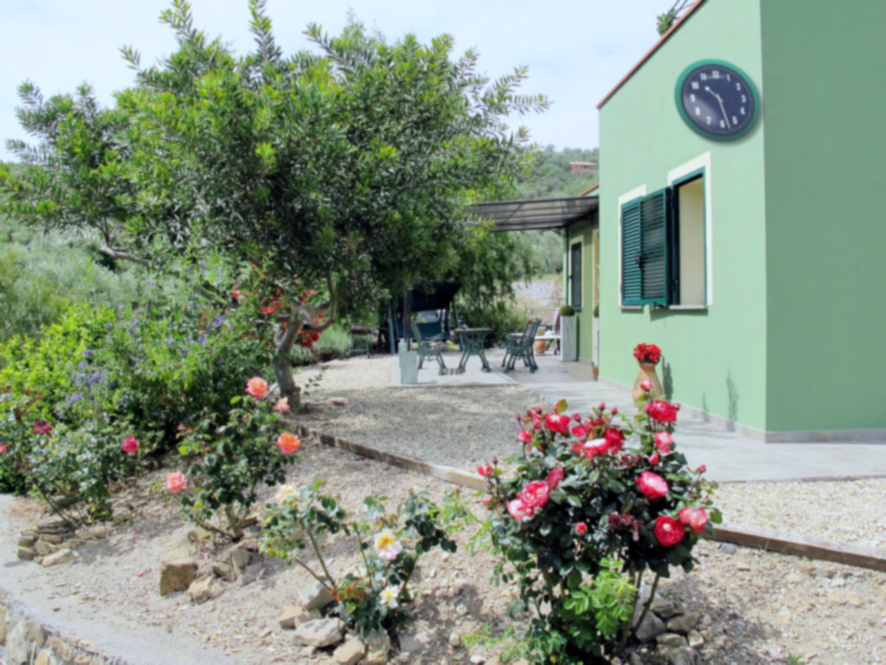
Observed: h=10 m=28
